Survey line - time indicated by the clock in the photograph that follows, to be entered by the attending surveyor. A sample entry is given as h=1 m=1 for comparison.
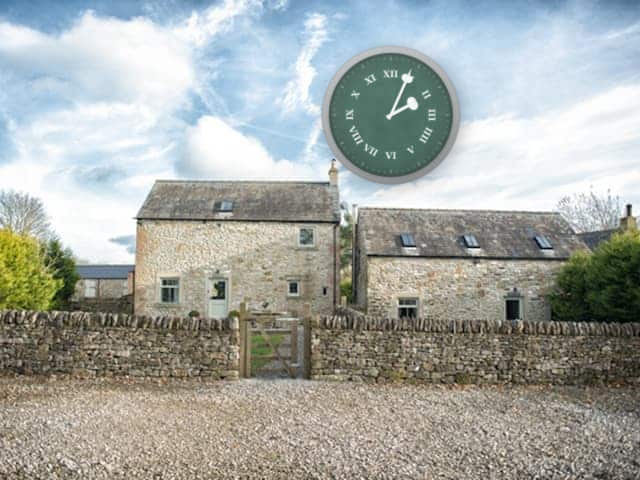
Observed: h=2 m=4
